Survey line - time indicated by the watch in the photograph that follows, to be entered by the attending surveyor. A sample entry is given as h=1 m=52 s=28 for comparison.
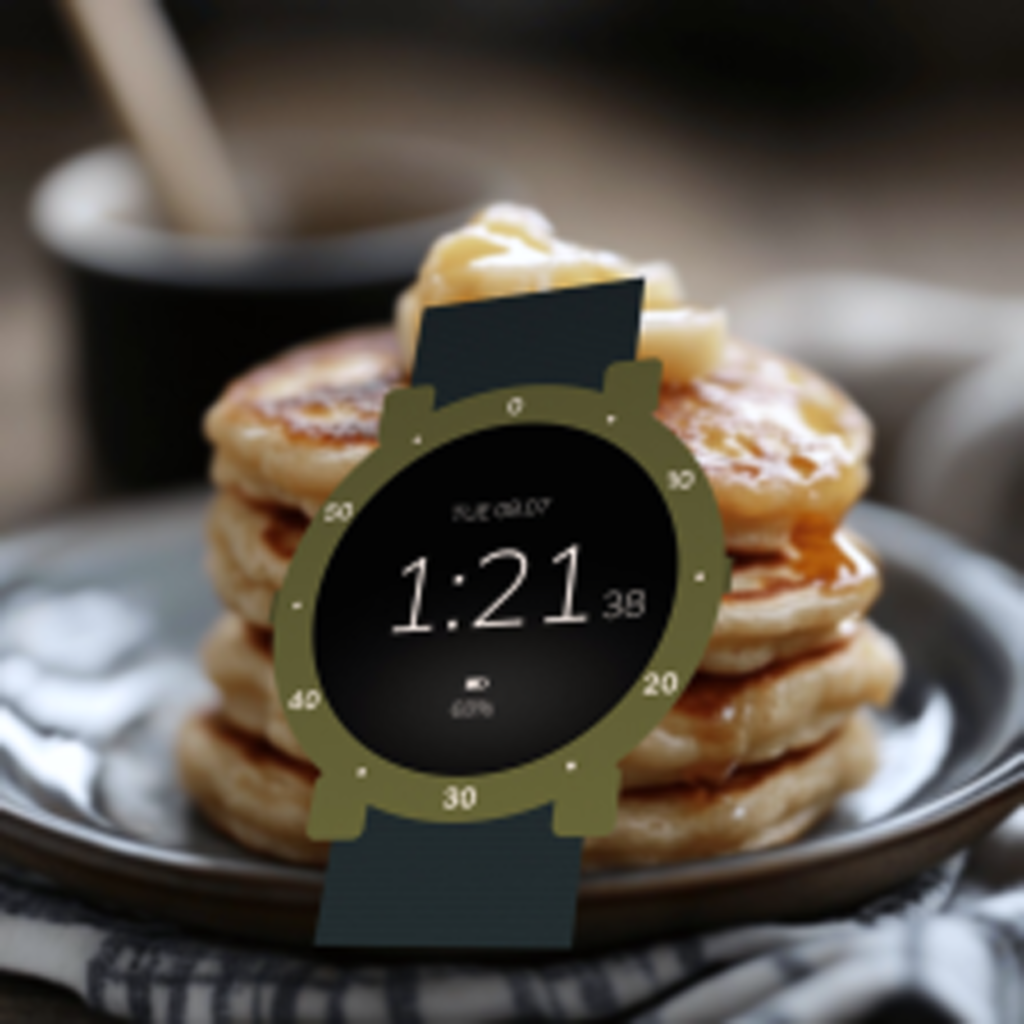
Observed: h=1 m=21 s=38
